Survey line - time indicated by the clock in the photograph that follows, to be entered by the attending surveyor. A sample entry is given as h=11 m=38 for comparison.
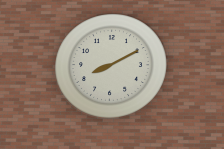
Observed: h=8 m=10
